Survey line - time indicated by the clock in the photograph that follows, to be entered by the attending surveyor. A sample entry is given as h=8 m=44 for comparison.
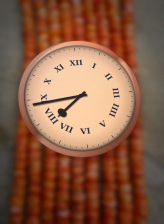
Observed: h=7 m=44
